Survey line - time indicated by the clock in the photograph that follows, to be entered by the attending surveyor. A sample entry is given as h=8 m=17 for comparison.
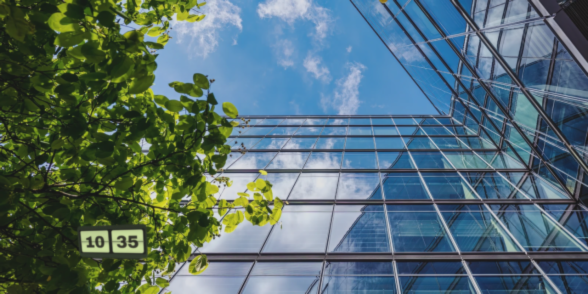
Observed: h=10 m=35
